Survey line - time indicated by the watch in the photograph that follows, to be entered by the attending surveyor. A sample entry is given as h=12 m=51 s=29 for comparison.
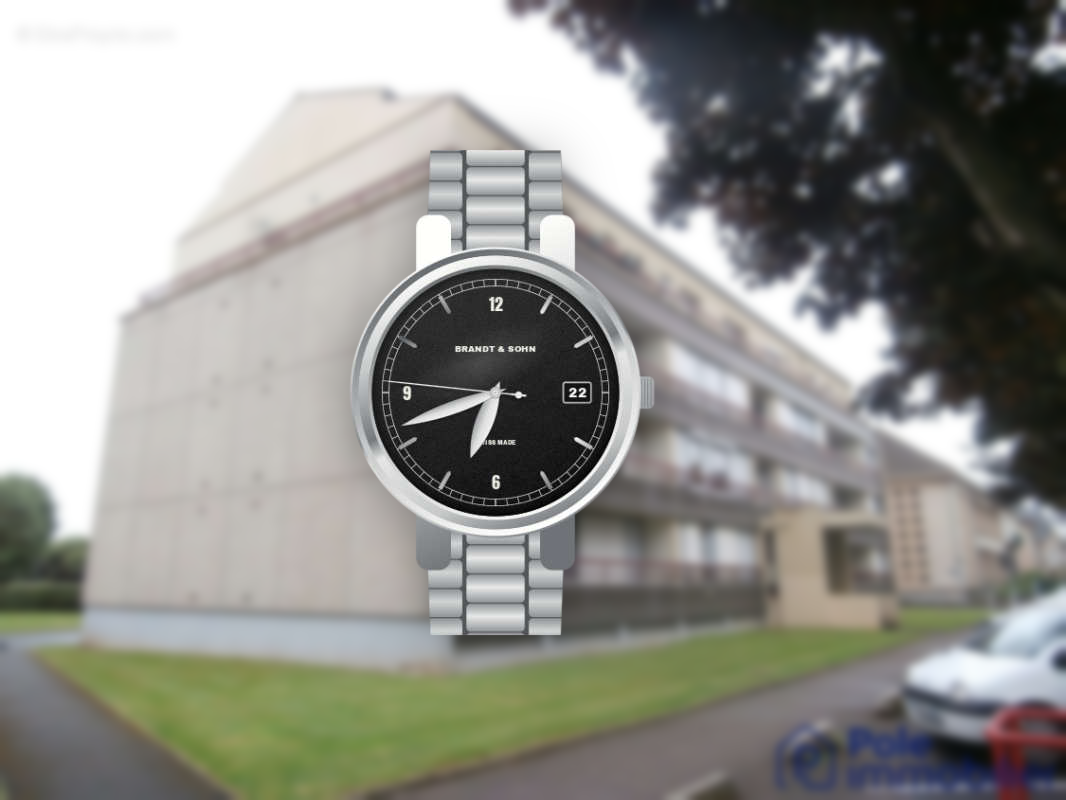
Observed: h=6 m=41 s=46
